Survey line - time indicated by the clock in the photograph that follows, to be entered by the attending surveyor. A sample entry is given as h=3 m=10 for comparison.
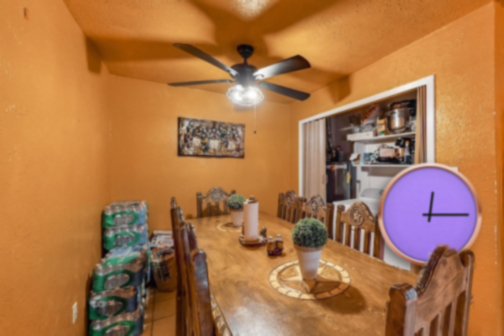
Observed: h=12 m=15
